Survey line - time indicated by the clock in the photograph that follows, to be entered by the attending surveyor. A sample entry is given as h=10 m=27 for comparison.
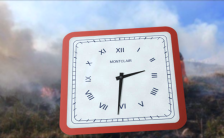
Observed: h=2 m=31
